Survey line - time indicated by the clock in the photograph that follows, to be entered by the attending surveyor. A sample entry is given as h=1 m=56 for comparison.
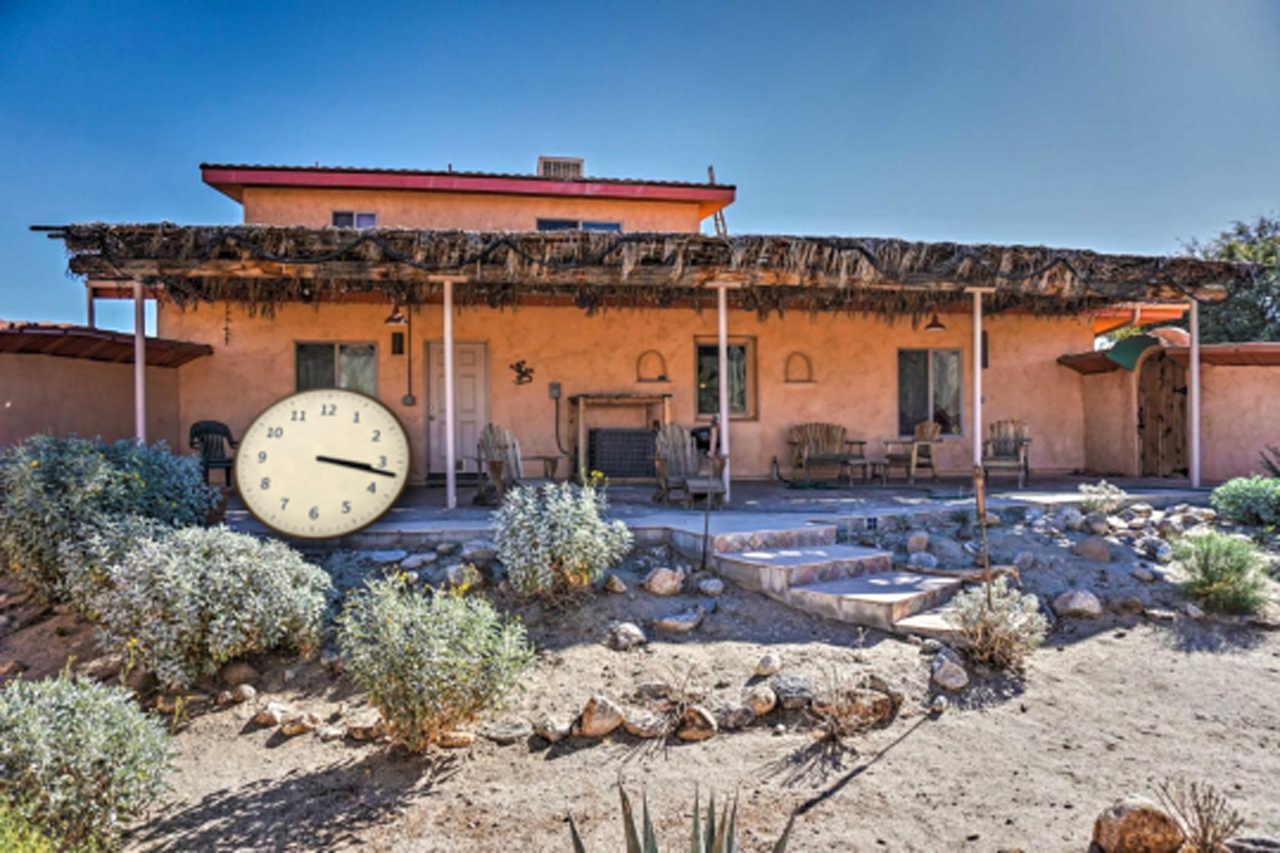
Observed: h=3 m=17
